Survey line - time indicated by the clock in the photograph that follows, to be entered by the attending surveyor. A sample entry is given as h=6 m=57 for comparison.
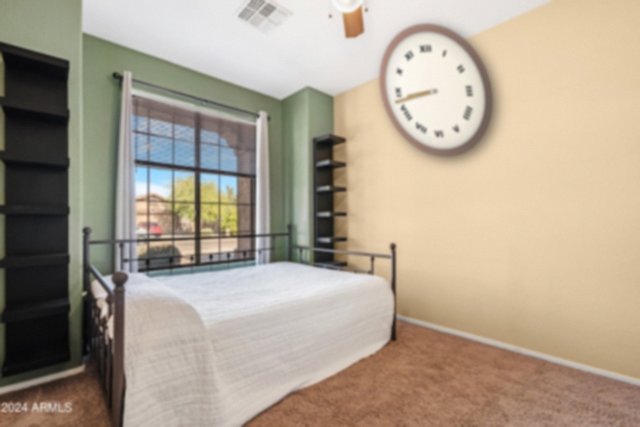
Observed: h=8 m=43
